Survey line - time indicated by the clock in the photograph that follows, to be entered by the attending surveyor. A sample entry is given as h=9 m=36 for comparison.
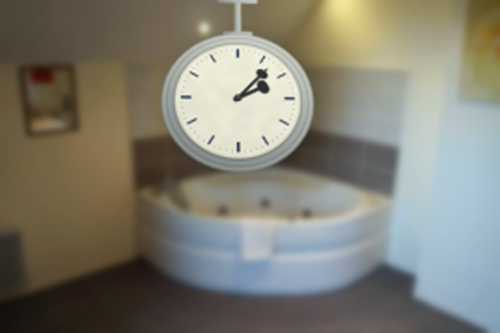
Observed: h=2 m=7
